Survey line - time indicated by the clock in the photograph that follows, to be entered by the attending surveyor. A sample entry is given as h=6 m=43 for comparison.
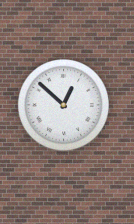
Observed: h=12 m=52
